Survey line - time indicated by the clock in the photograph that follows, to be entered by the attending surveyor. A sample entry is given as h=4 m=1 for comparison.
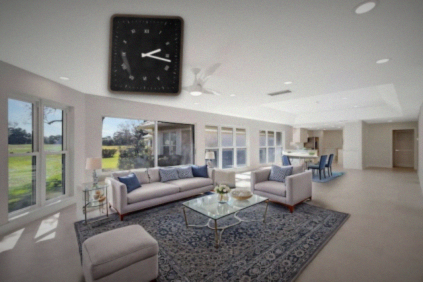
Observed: h=2 m=17
